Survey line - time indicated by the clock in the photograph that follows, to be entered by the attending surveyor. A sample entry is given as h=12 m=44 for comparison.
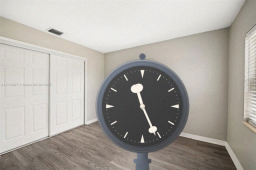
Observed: h=11 m=26
